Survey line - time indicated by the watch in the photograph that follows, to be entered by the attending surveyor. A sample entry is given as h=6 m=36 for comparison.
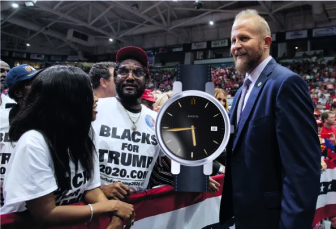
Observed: h=5 m=44
